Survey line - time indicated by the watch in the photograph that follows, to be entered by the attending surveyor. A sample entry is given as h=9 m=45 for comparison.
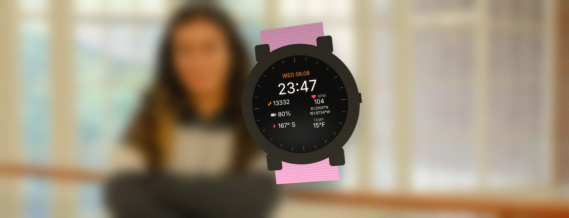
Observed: h=23 m=47
